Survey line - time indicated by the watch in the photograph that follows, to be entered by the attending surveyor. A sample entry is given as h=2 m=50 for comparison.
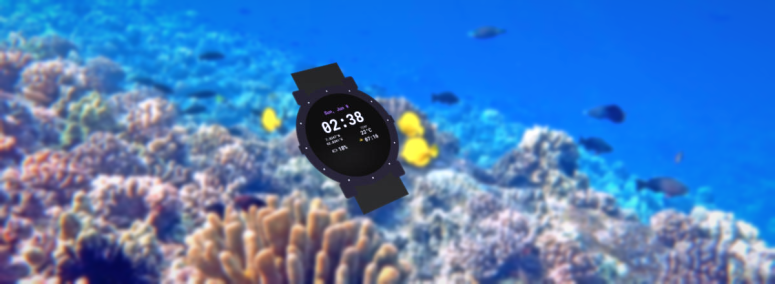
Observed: h=2 m=38
